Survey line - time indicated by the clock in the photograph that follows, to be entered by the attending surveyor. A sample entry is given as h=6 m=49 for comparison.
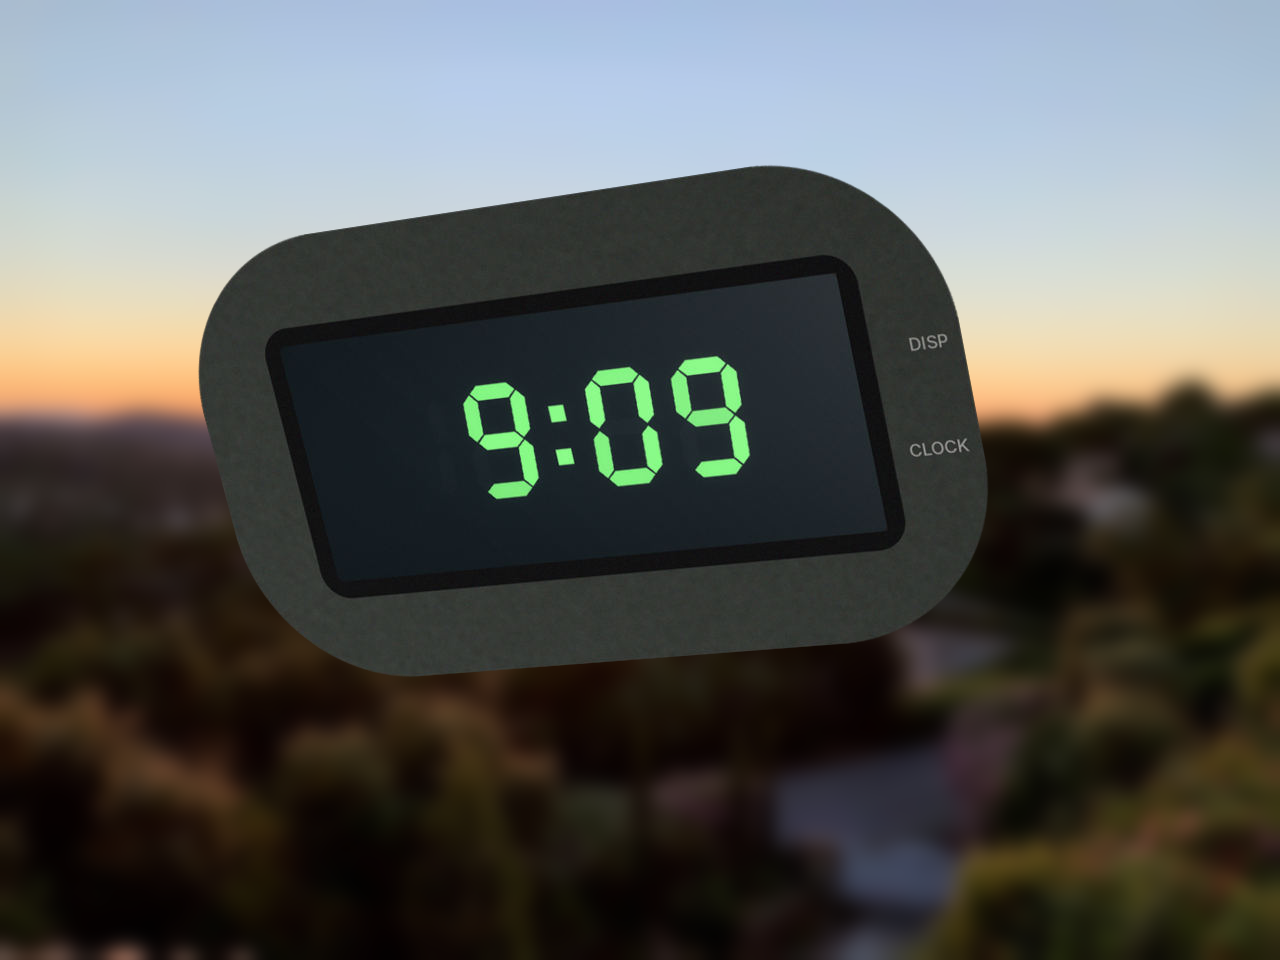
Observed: h=9 m=9
